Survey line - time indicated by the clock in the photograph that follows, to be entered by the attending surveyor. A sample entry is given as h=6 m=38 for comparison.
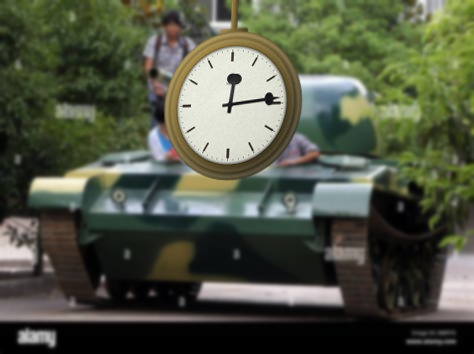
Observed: h=12 m=14
